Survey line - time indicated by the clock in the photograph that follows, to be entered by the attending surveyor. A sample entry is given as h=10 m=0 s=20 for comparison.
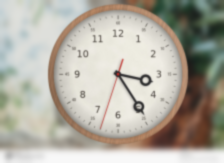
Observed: h=3 m=24 s=33
